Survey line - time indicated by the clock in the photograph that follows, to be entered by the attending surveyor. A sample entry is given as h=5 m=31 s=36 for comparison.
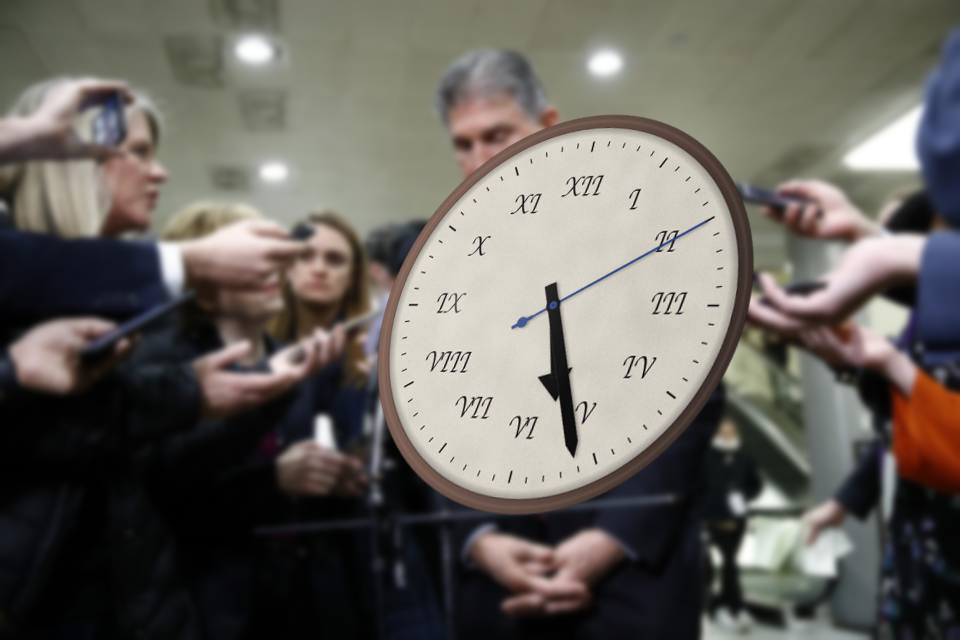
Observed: h=5 m=26 s=10
